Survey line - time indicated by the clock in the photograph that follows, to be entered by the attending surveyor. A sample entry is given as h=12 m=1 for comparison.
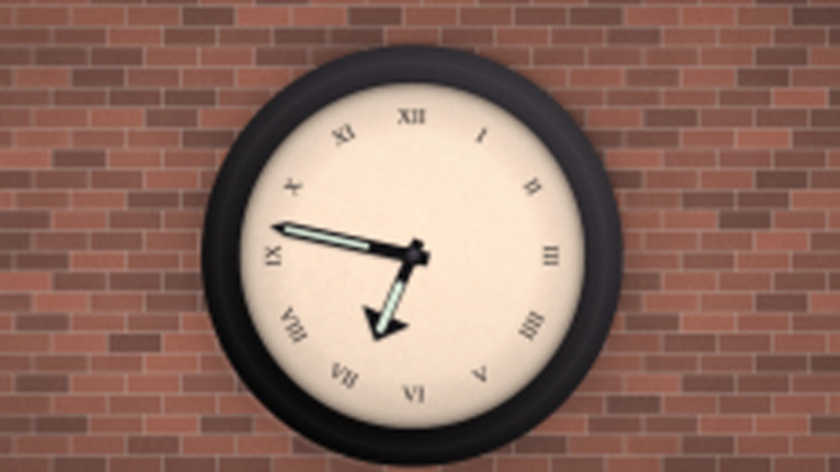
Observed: h=6 m=47
